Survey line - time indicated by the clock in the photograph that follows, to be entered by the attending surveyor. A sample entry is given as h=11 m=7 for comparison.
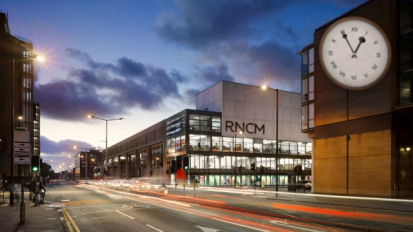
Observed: h=12 m=55
